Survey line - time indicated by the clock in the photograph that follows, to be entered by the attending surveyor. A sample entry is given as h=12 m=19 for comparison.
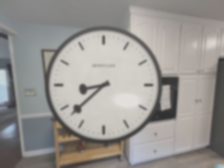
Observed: h=8 m=38
